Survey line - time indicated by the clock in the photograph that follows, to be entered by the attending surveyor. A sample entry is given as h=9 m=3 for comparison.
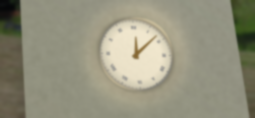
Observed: h=12 m=8
